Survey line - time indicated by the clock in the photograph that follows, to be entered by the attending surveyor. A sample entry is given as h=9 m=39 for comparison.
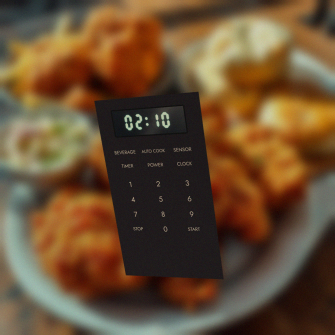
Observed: h=2 m=10
